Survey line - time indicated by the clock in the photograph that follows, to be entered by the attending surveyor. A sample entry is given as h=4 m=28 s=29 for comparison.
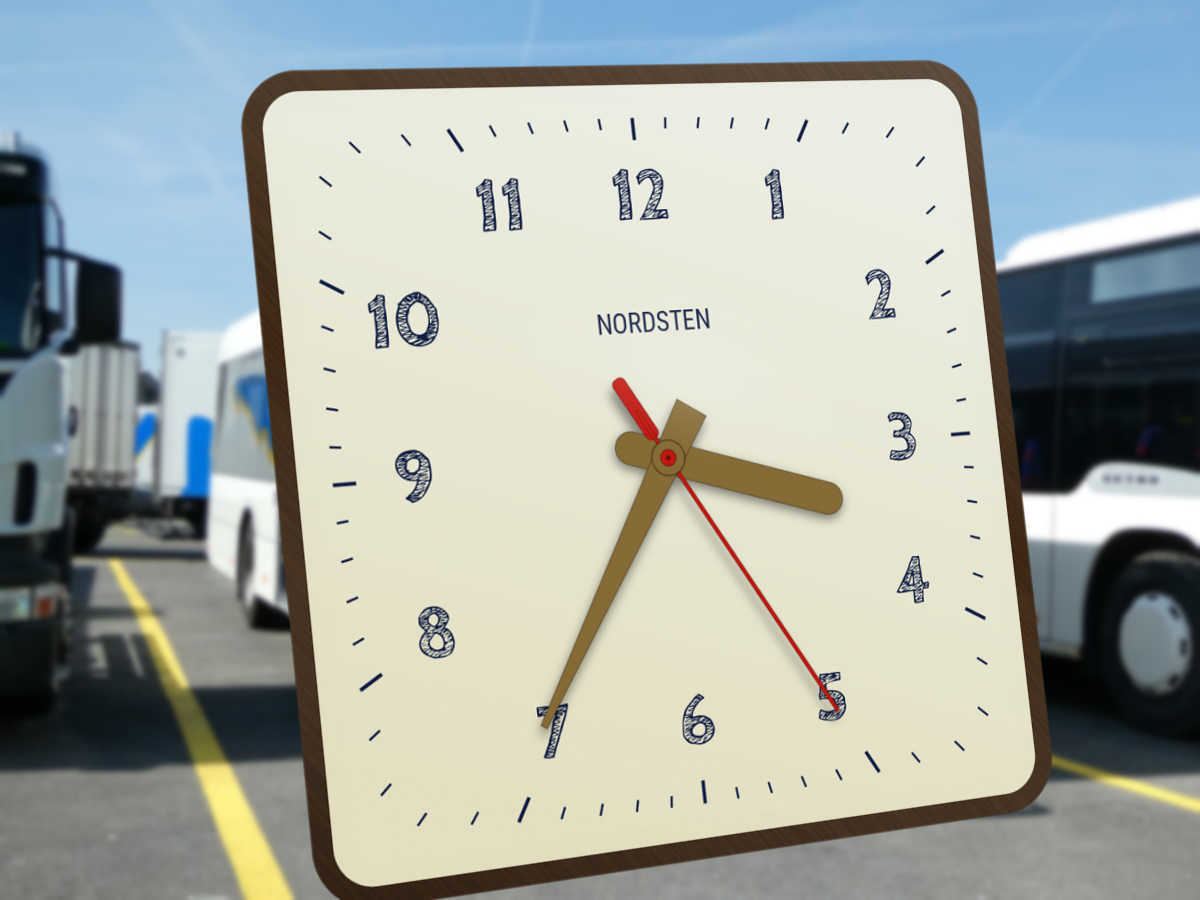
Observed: h=3 m=35 s=25
